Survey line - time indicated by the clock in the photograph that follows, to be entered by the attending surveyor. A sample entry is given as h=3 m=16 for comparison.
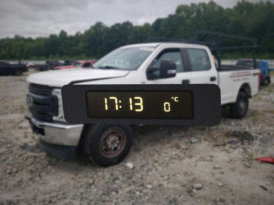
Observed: h=17 m=13
